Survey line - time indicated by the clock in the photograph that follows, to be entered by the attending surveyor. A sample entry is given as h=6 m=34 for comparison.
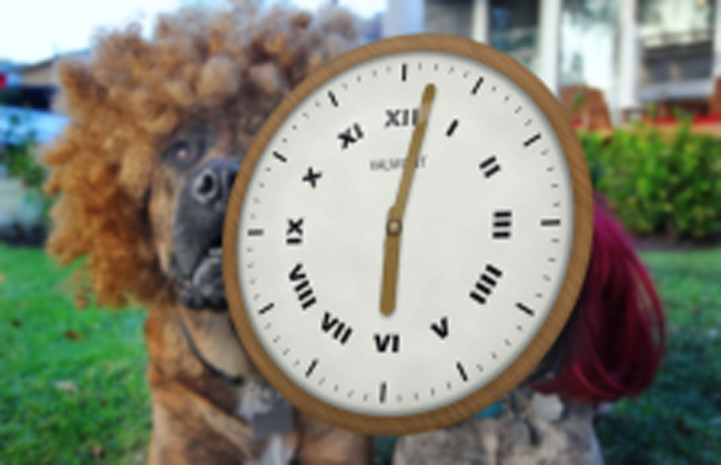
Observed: h=6 m=2
